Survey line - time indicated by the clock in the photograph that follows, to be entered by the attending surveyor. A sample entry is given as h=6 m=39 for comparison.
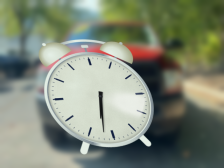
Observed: h=6 m=32
